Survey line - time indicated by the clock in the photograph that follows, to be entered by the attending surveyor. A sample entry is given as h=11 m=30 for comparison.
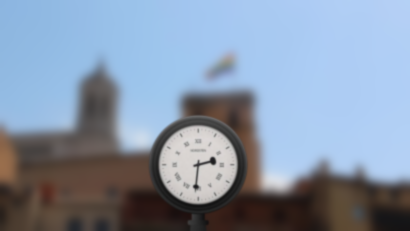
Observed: h=2 m=31
